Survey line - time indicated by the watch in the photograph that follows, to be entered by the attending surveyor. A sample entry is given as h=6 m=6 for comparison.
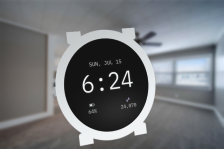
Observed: h=6 m=24
